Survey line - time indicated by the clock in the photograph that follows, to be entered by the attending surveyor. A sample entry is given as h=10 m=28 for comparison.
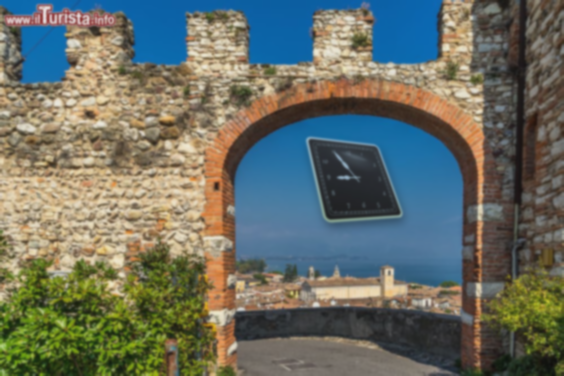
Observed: h=8 m=55
